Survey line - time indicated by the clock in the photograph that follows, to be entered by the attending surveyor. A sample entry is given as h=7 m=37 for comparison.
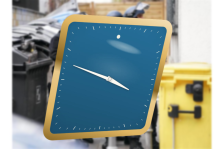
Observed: h=3 m=48
